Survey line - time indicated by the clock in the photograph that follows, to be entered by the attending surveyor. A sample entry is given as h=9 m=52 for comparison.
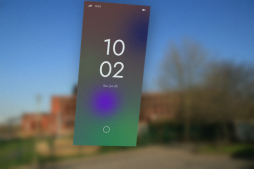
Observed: h=10 m=2
